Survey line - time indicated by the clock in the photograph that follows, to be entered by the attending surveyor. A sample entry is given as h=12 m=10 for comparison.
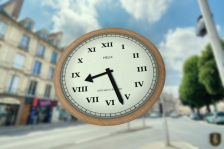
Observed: h=8 m=27
